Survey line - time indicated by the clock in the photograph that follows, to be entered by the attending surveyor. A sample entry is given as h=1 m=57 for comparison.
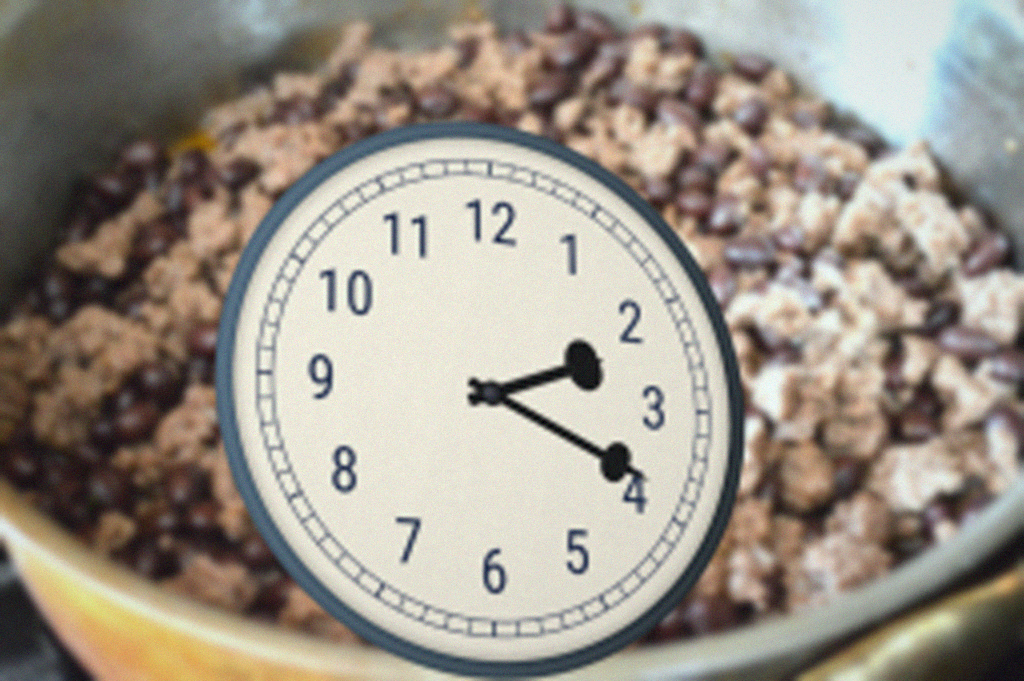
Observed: h=2 m=19
